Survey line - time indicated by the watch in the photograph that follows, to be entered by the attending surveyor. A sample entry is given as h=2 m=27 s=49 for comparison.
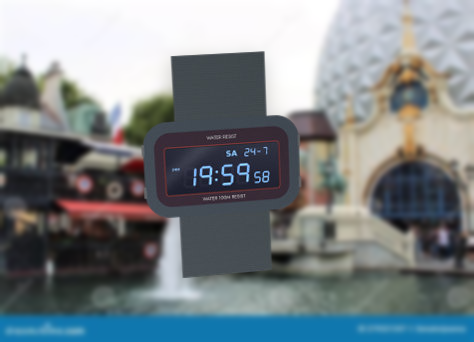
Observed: h=19 m=59 s=58
